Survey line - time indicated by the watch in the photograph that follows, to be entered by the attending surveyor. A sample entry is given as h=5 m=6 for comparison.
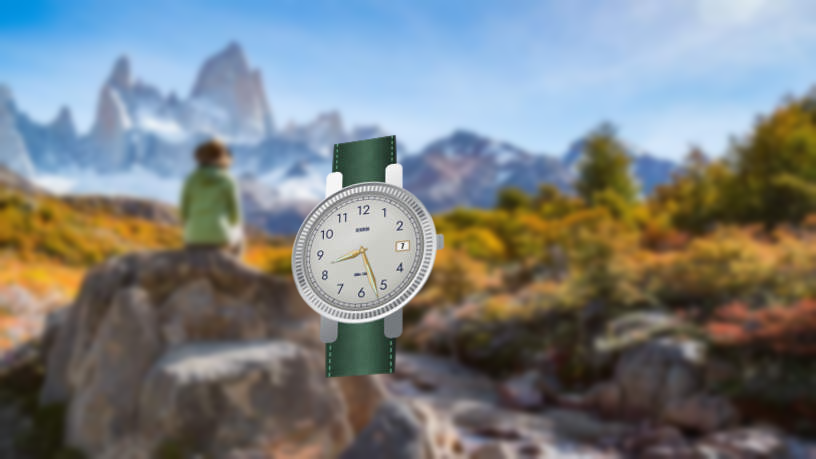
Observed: h=8 m=27
